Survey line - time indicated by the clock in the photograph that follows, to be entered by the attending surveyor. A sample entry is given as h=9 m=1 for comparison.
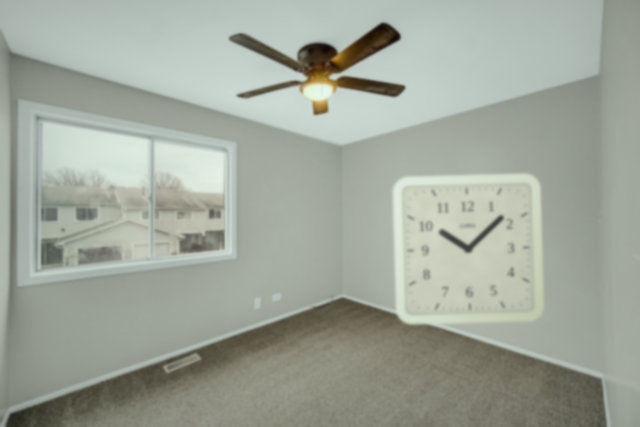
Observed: h=10 m=8
